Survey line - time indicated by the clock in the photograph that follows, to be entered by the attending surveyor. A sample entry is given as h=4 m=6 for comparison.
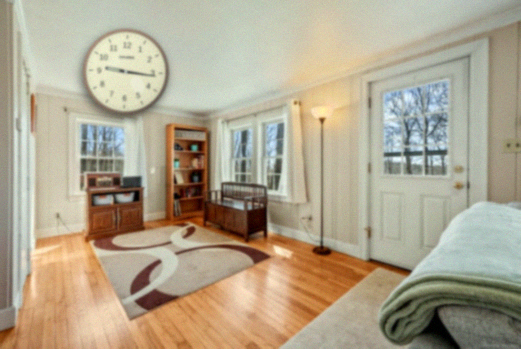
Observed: h=9 m=16
